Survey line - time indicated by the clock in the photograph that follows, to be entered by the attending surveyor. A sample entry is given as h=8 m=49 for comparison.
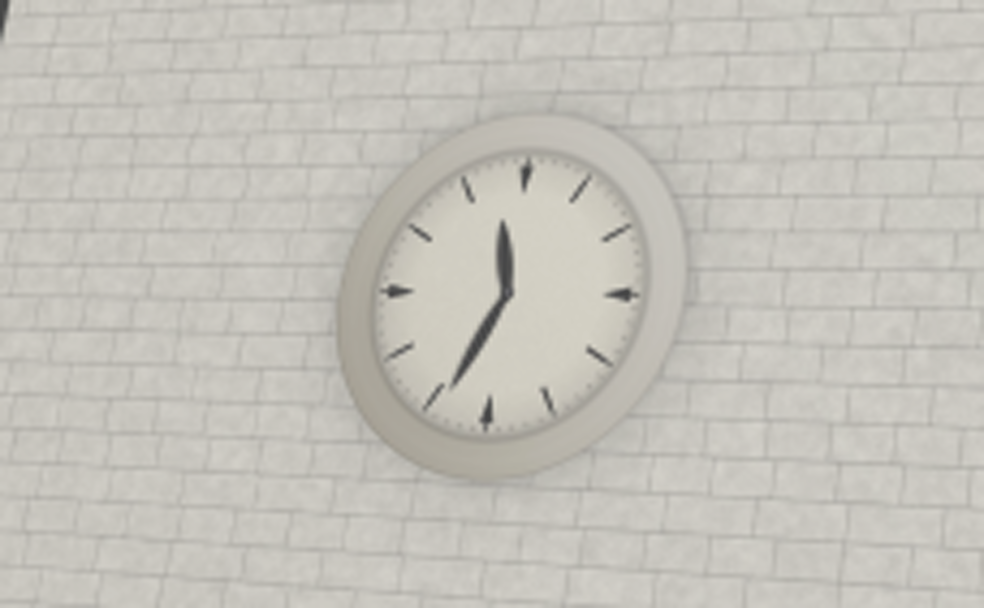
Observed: h=11 m=34
